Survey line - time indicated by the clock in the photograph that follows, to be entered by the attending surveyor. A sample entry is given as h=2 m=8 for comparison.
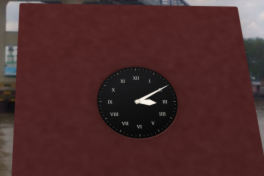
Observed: h=3 m=10
